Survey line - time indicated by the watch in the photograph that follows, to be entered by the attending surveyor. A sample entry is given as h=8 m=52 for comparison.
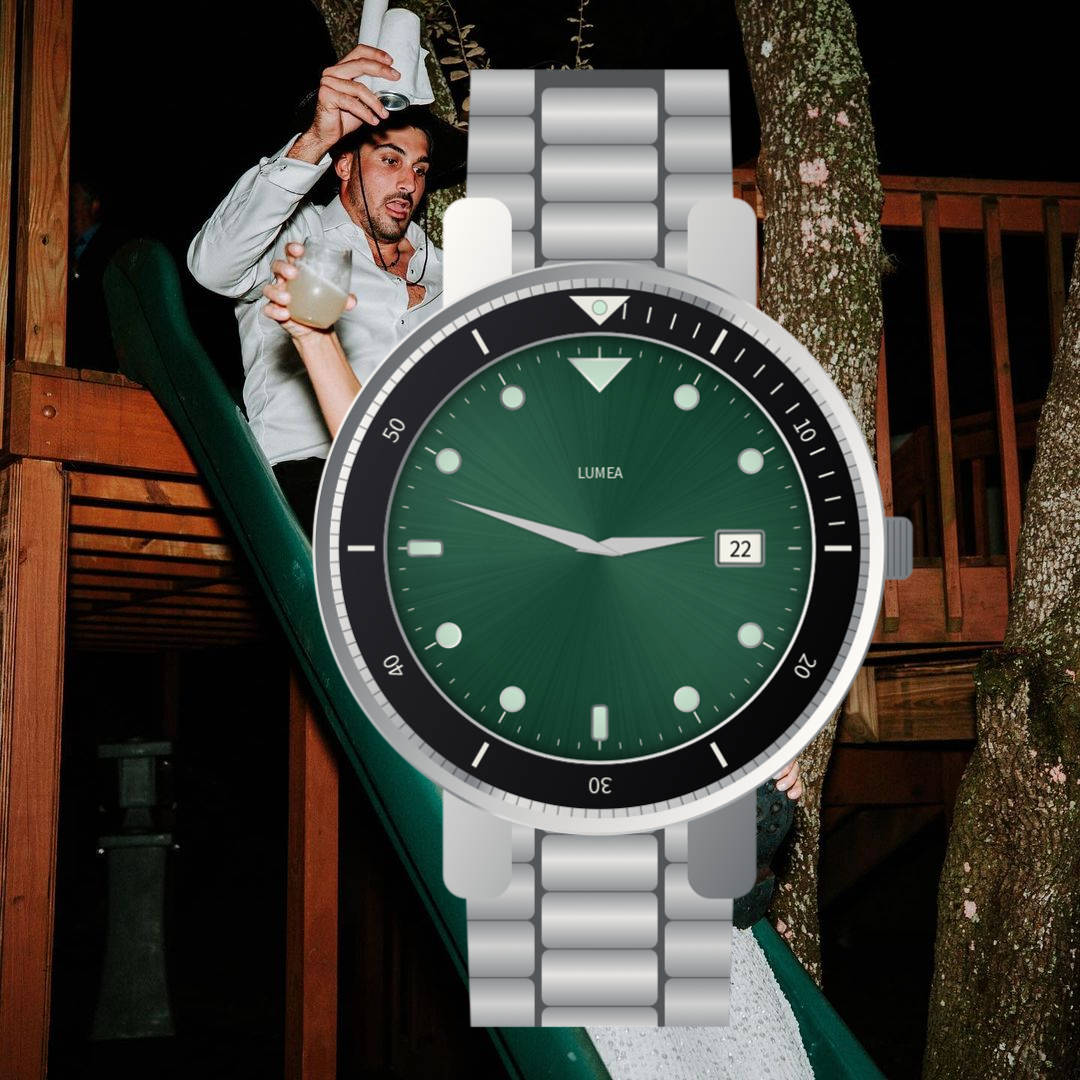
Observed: h=2 m=48
